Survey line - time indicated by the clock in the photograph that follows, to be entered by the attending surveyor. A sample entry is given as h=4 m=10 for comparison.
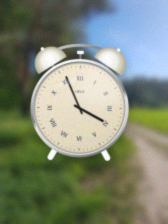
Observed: h=3 m=56
